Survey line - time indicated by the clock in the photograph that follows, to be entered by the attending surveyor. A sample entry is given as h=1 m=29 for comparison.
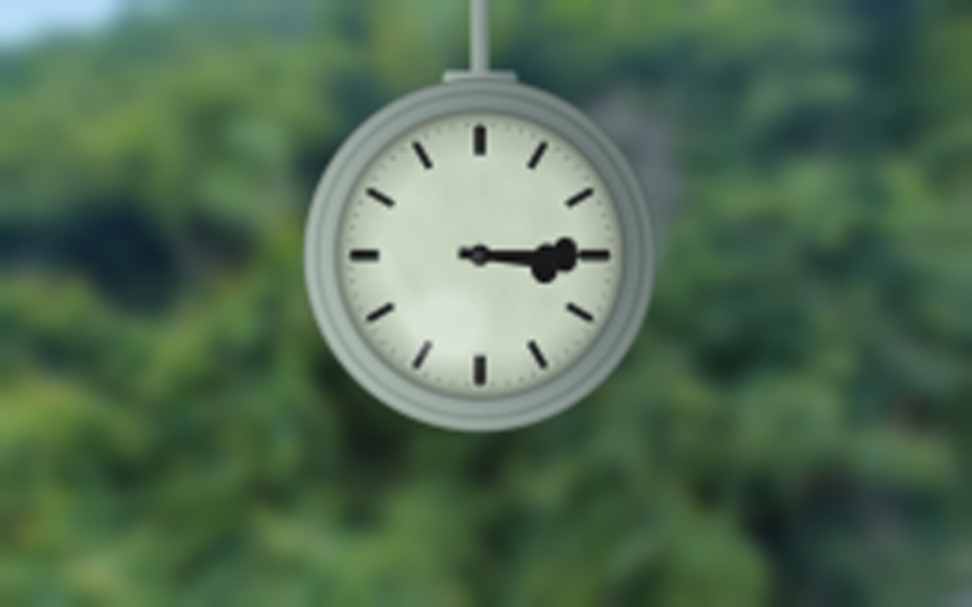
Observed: h=3 m=15
